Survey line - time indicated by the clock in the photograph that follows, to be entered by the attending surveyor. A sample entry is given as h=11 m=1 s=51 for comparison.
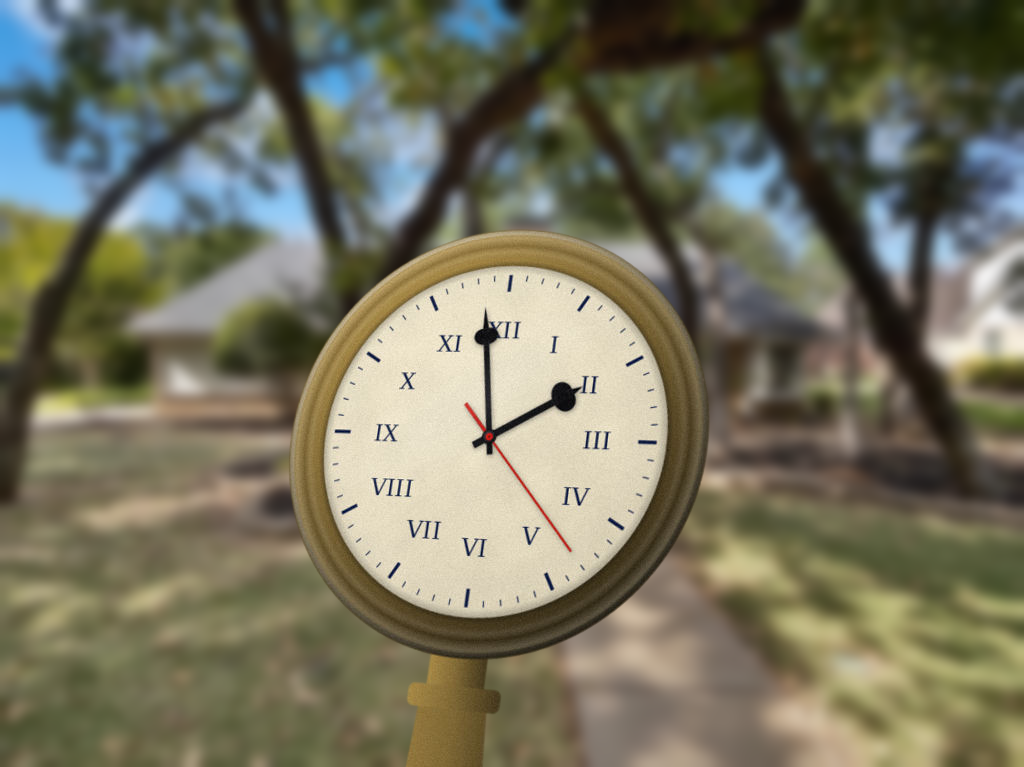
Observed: h=1 m=58 s=23
